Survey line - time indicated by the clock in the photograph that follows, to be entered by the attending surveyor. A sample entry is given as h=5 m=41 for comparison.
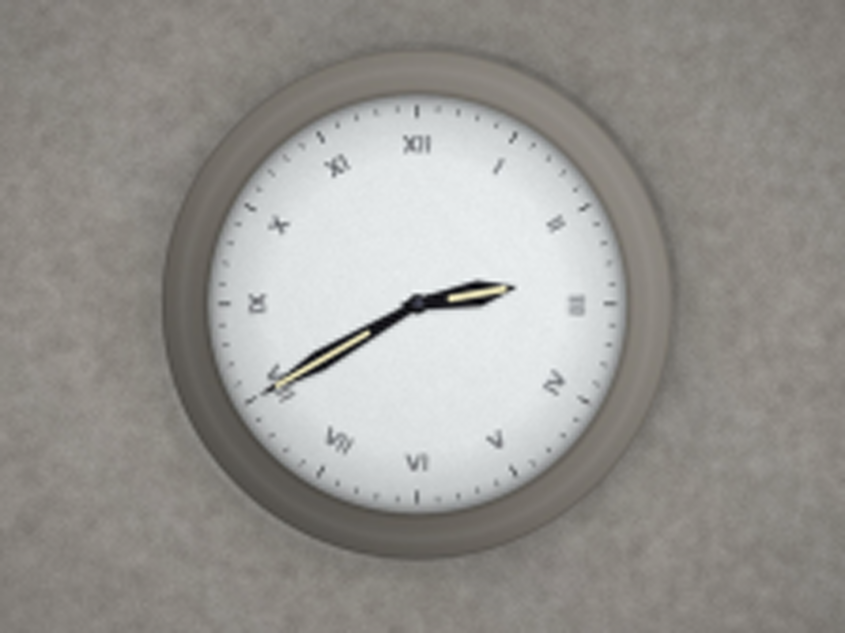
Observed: h=2 m=40
